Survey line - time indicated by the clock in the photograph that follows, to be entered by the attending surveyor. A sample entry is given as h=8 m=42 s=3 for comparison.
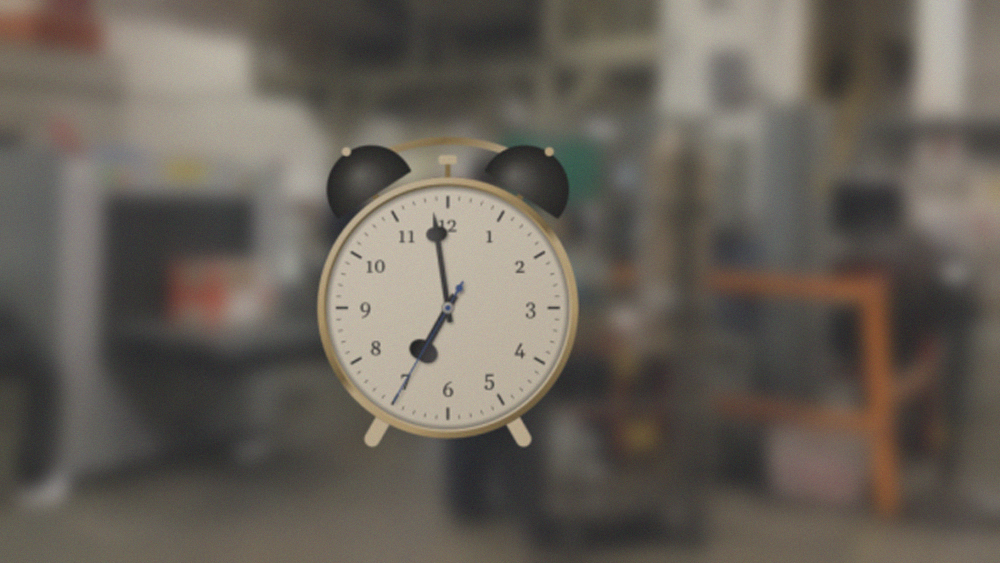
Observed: h=6 m=58 s=35
